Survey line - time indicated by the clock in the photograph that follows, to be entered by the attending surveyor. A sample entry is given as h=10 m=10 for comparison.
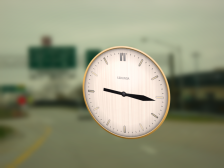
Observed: h=9 m=16
